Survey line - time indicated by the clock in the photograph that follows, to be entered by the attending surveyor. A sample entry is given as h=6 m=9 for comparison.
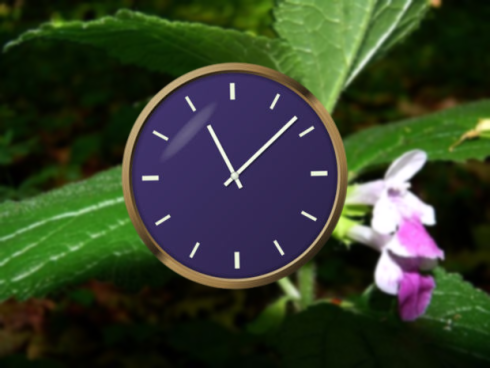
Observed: h=11 m=8
